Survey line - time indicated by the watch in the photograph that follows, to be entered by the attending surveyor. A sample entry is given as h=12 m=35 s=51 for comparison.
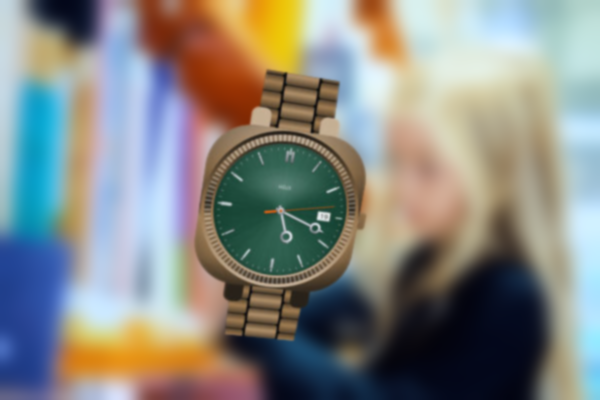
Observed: h=5 m=18 s=13
